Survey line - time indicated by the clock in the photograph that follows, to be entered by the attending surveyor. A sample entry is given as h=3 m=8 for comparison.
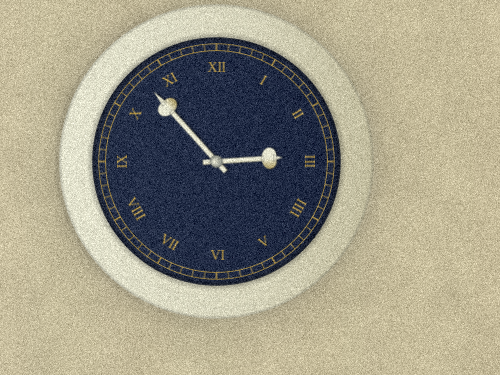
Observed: h=2 m=53
